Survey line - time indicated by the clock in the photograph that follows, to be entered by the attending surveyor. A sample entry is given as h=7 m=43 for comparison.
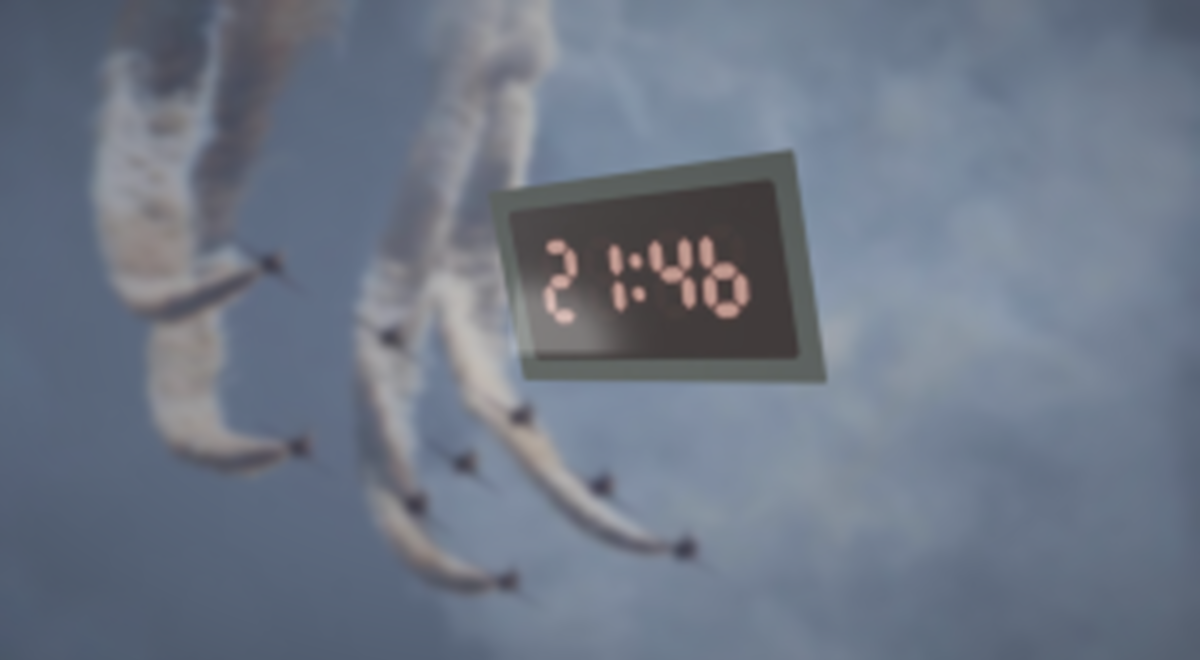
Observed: h=21 m=46
